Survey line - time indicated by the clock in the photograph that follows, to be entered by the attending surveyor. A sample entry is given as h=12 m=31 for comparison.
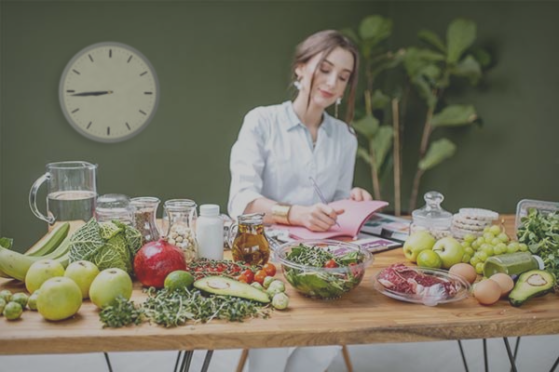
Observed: h=8 m=44
